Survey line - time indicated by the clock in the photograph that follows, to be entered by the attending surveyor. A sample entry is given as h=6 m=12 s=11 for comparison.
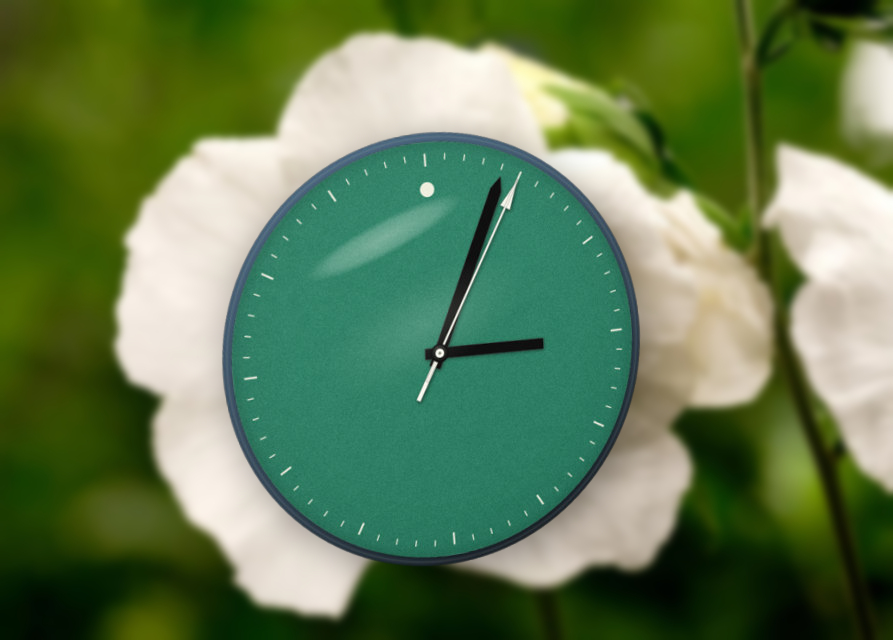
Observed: h=3 m=4 s=5
